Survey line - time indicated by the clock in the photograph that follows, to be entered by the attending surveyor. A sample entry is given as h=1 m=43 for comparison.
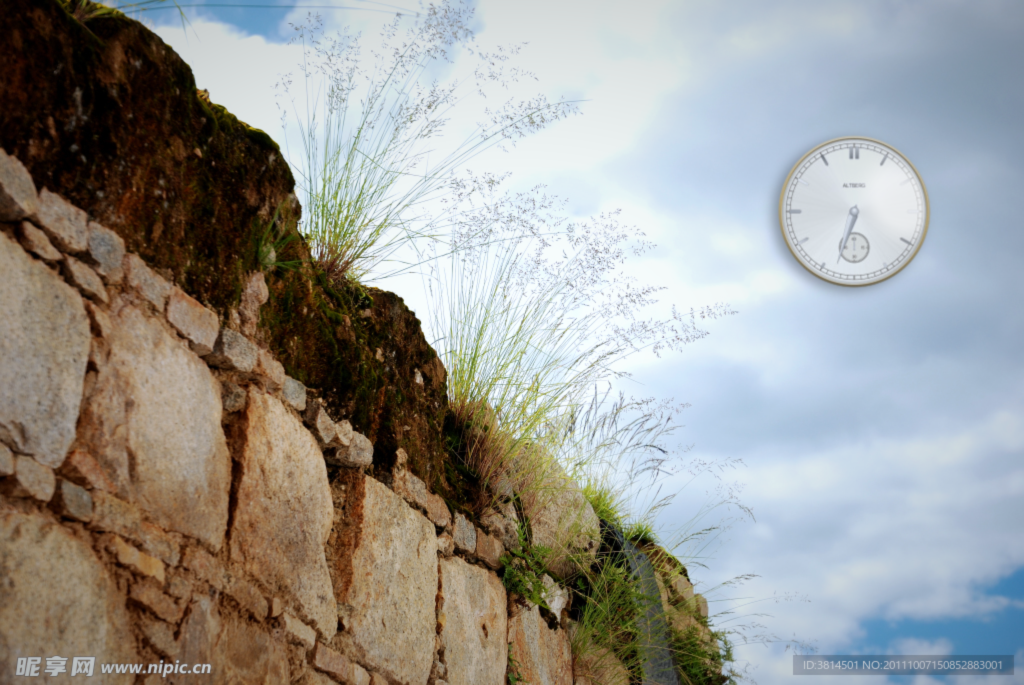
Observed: h=6 m=33
